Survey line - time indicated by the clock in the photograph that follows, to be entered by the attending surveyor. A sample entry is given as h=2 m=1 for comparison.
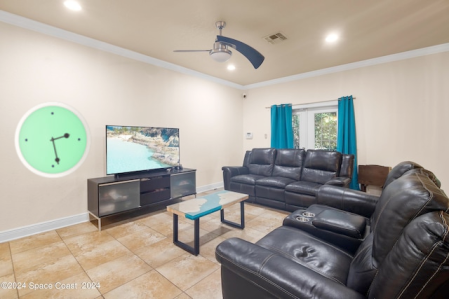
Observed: h=2 m=28
